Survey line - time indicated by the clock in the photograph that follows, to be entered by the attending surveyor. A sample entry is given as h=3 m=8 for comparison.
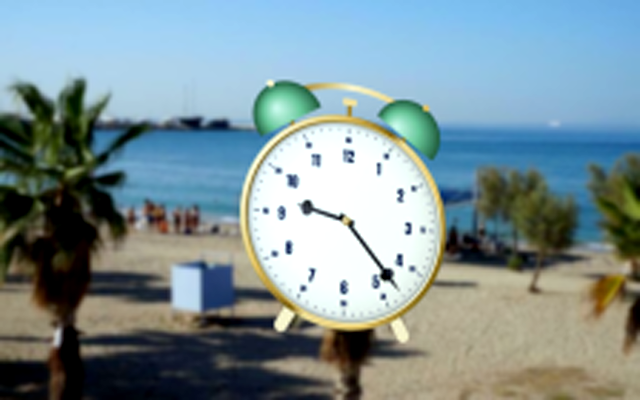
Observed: h=9 m=23
